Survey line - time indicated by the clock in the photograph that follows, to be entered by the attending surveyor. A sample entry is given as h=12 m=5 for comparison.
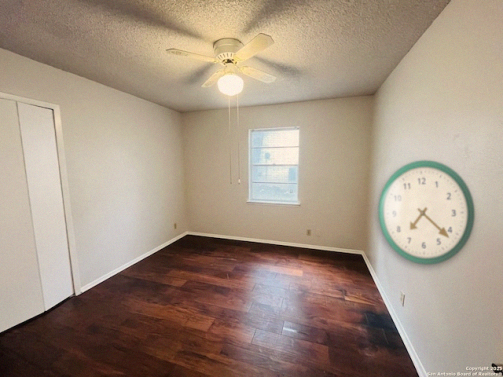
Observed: h=7 m=22
